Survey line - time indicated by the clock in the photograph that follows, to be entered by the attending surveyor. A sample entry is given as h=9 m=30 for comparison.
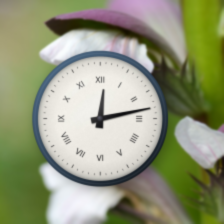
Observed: h=12 m=13
